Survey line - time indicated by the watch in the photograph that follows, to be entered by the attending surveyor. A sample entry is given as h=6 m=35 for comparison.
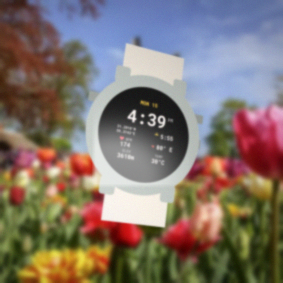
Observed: h=4 m=39
